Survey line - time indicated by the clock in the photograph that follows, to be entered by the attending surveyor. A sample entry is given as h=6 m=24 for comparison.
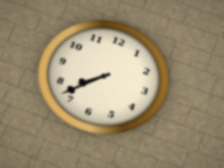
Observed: h=7 m=37
